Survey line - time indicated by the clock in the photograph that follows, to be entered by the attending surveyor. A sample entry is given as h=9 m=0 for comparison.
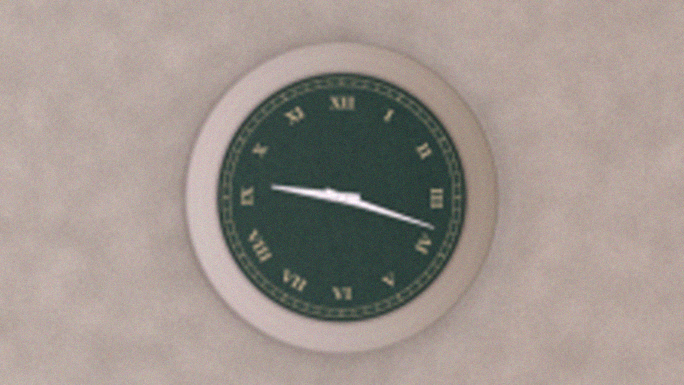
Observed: h=9 m=18
